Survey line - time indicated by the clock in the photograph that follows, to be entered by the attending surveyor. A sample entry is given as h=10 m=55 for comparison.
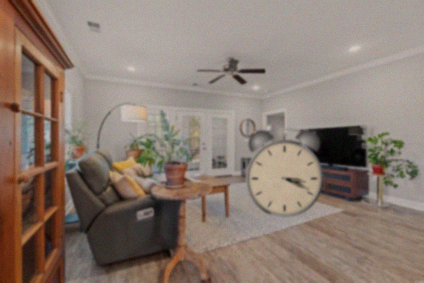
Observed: h=3 m=19
